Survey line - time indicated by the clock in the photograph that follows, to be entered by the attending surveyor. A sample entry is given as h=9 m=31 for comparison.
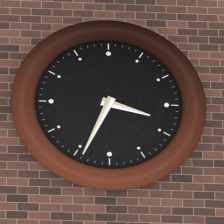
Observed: h=3 m=34
